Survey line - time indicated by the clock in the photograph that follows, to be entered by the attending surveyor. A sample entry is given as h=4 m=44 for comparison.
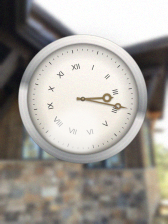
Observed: h=3 m=19
